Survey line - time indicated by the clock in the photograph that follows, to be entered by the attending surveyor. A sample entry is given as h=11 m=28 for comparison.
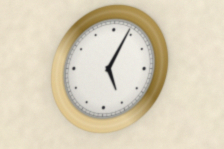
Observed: h=5 m=4
